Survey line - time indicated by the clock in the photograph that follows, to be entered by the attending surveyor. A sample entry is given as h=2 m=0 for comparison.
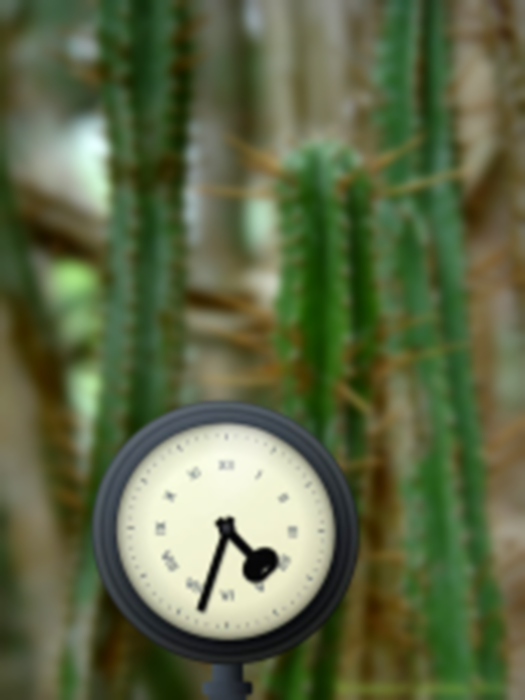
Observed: h=4 m=33
